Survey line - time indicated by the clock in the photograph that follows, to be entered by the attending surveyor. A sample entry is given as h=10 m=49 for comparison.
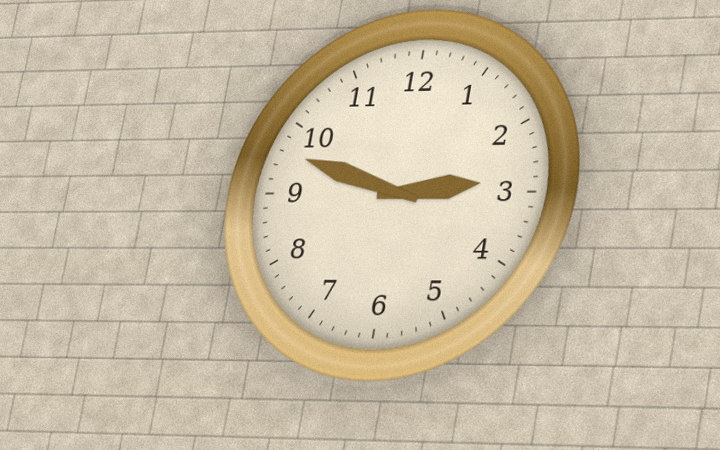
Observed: h=2 m=48
